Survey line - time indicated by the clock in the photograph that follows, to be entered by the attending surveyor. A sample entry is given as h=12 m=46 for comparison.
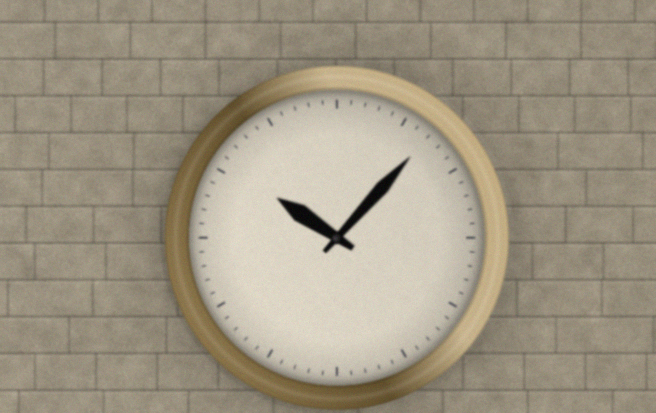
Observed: h=10 m=7
